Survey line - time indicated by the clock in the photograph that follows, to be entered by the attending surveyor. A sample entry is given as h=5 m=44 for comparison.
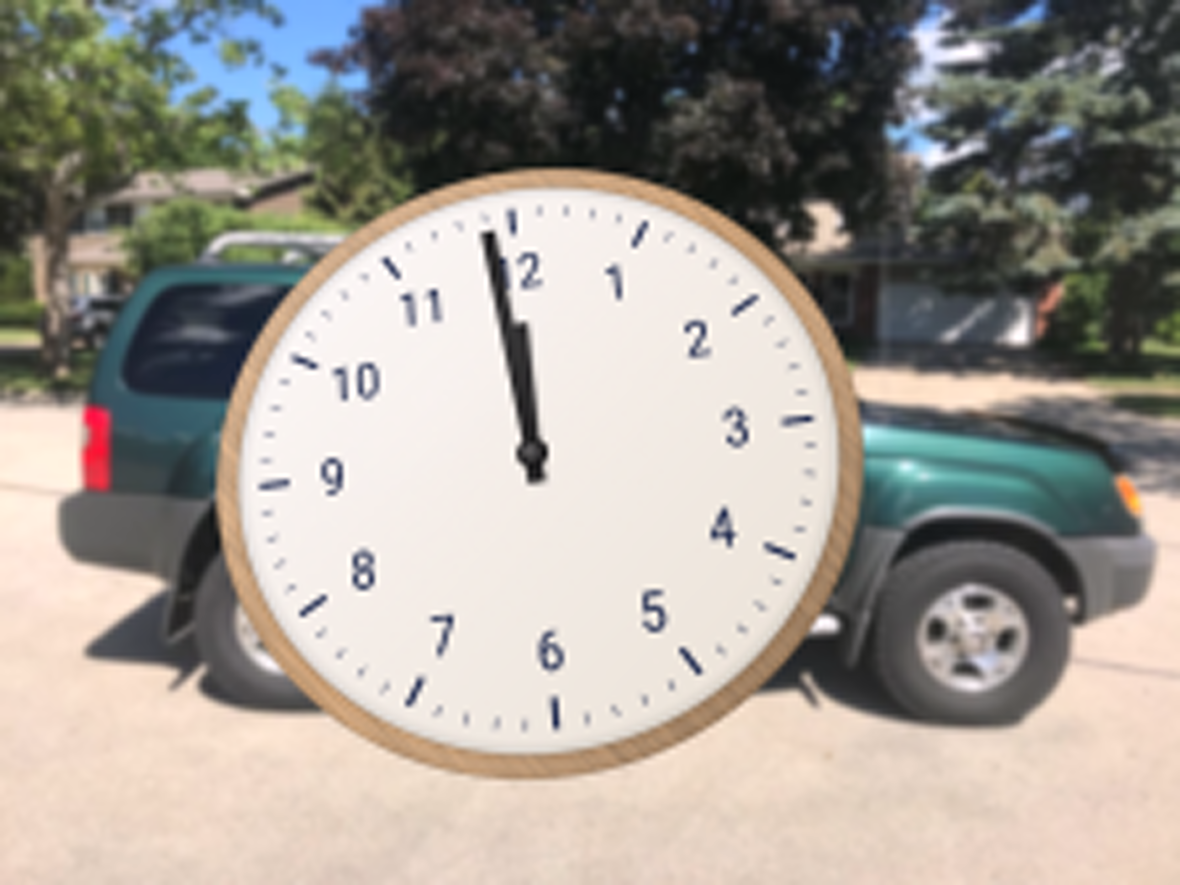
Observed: h=11 m=59
